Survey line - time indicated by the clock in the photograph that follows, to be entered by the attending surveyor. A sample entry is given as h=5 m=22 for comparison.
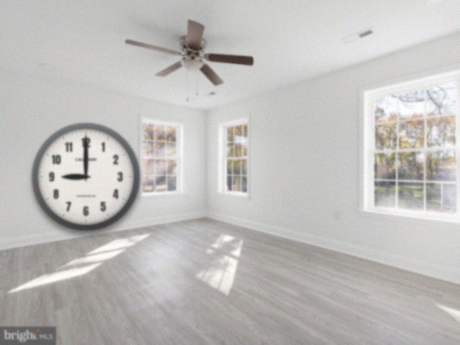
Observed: h=9 m=0
